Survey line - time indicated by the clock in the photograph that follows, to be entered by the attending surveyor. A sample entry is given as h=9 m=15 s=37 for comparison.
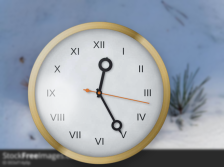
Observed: h=12 m=25 s=17
